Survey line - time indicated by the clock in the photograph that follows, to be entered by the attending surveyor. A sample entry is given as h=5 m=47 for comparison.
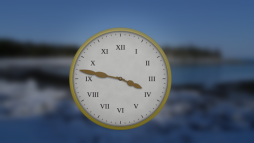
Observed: h=3 m=47
